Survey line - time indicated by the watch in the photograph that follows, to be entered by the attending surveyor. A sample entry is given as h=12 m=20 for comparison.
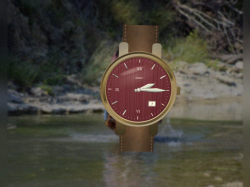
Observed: h=2 m=15
